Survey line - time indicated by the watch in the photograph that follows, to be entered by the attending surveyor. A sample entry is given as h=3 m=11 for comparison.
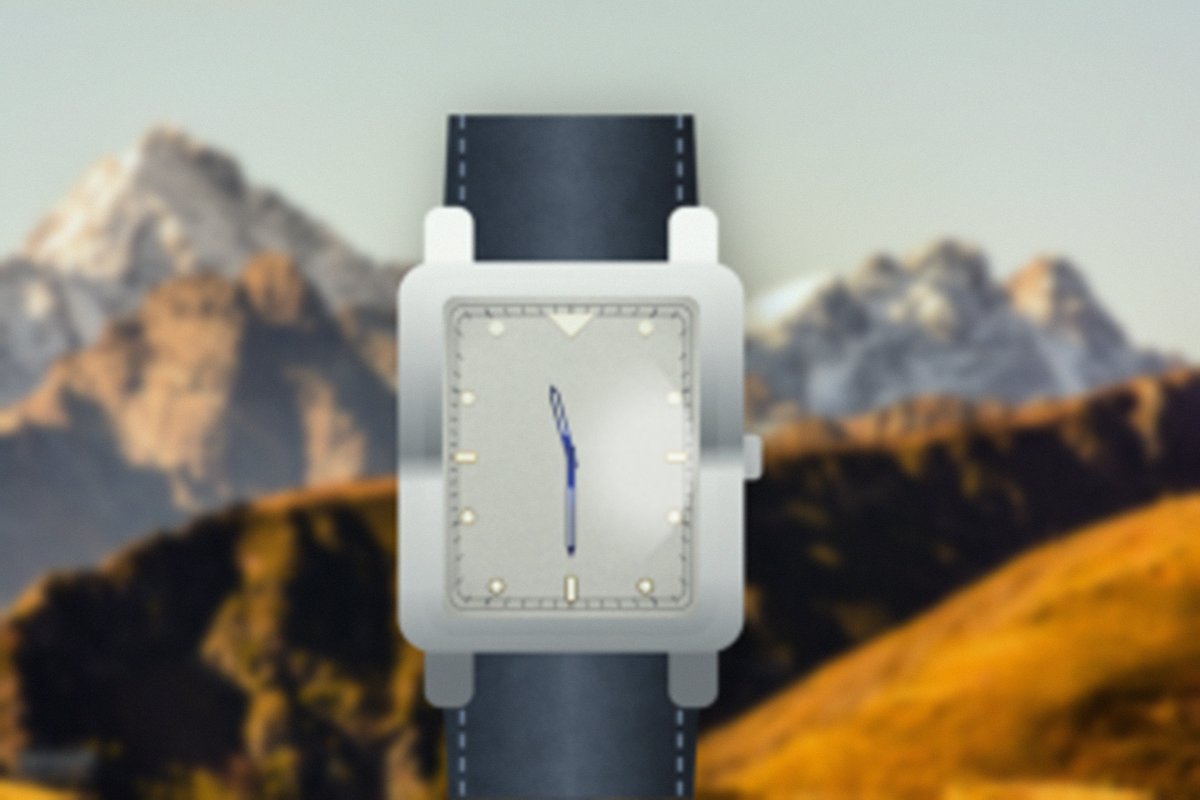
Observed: h=11 m=30
